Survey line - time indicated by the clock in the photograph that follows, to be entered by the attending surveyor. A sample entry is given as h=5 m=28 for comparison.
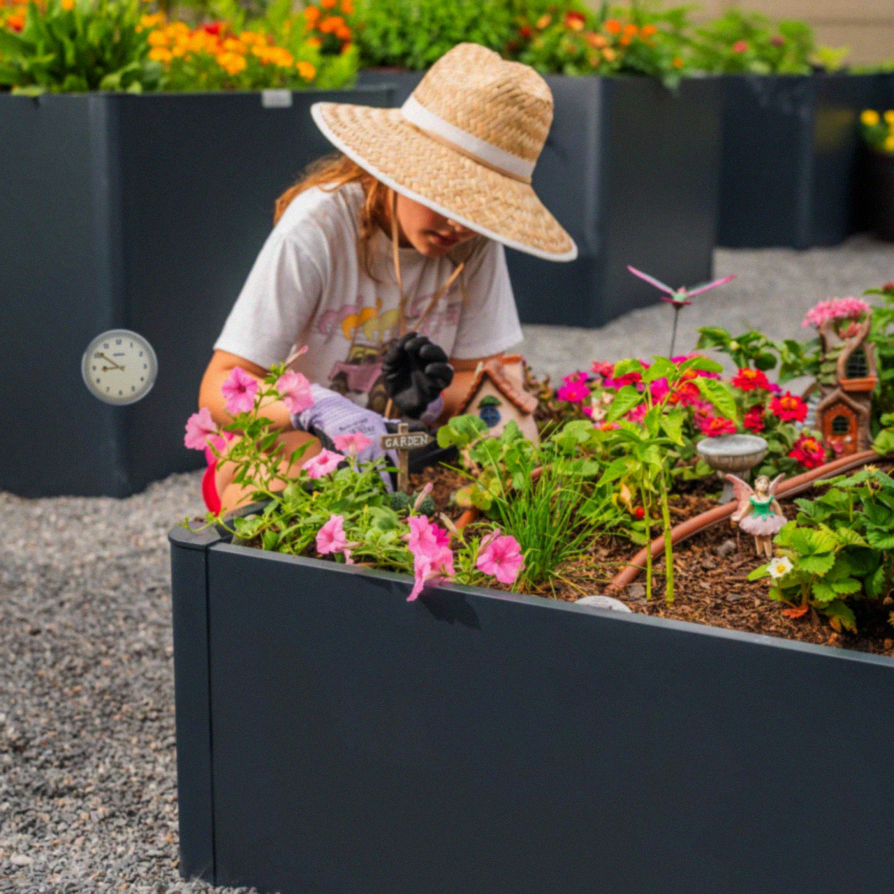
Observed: h=8 m=51
